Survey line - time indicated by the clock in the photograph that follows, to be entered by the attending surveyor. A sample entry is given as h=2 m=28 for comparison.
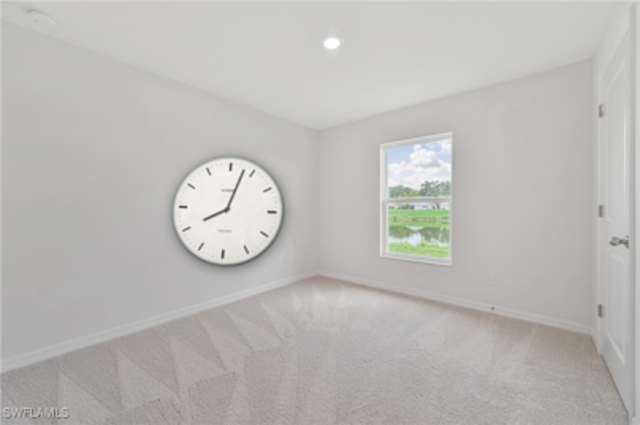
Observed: h=8 m=3
